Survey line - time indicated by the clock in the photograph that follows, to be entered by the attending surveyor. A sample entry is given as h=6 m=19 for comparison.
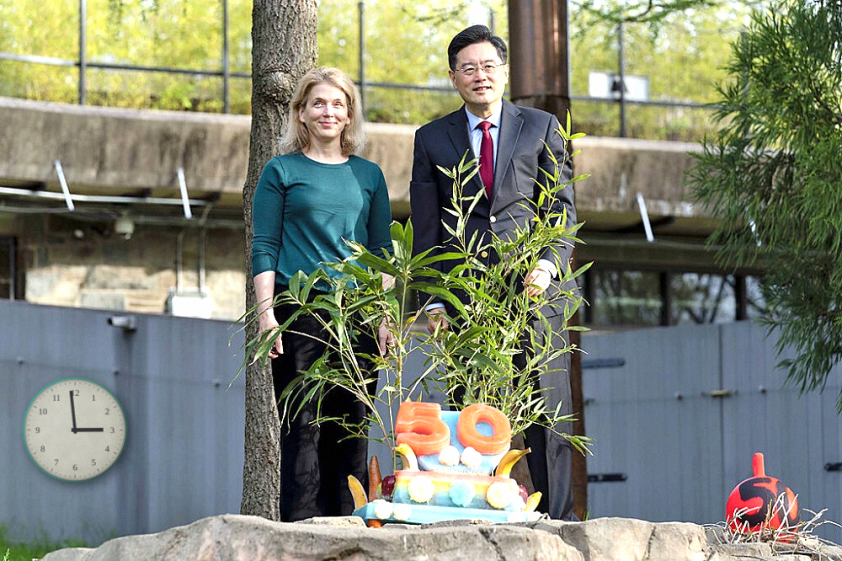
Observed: h=2 m=59
